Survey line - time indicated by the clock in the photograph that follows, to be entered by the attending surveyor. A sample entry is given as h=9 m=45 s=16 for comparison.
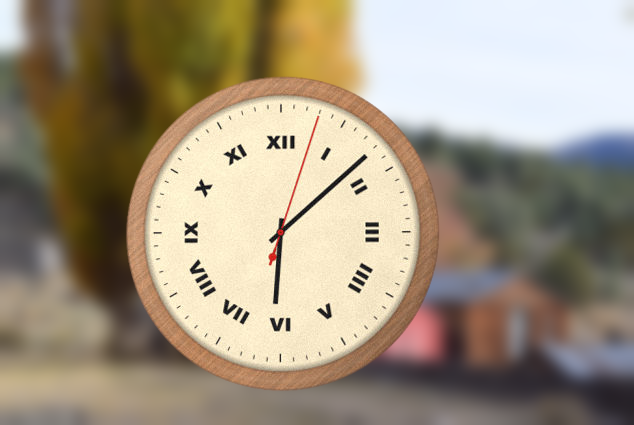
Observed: h=6 m=8 s=3
